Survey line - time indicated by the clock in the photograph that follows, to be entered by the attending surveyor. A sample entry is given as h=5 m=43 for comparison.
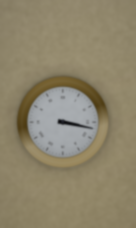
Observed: h=3 m=17
